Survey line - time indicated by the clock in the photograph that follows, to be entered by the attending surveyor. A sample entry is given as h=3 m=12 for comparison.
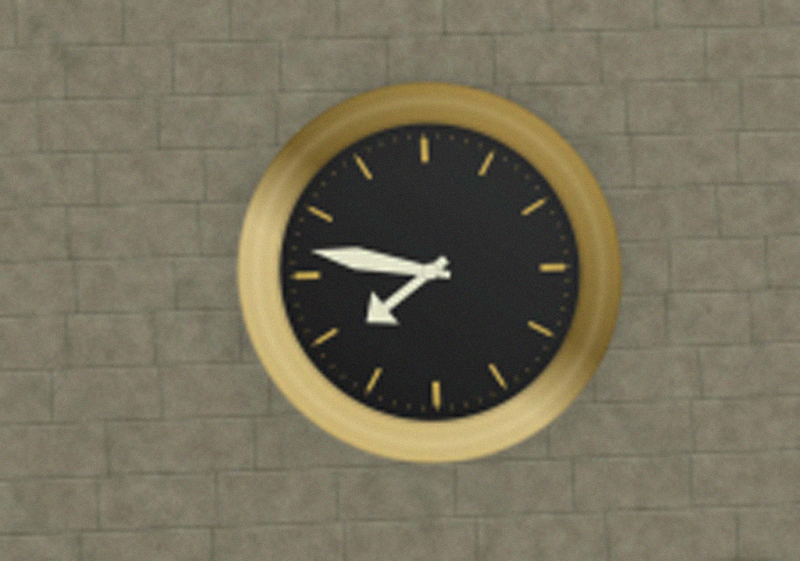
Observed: h=7 m=47
